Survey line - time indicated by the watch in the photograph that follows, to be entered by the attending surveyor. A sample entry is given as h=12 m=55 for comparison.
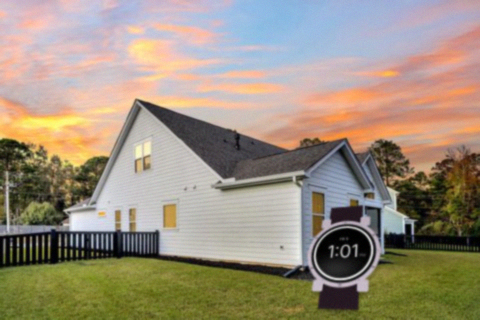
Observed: h=1 m=1
